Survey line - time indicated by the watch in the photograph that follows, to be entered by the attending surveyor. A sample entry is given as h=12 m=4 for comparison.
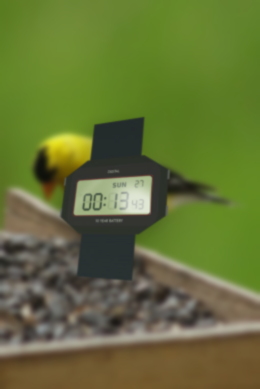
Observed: h=0 m=13
